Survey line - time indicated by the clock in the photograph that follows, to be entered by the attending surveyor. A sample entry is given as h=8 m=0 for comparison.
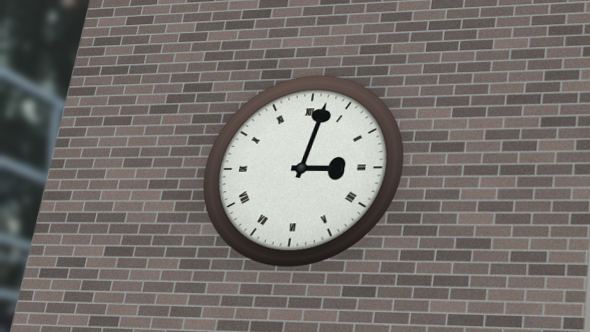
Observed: h=3 m=2
